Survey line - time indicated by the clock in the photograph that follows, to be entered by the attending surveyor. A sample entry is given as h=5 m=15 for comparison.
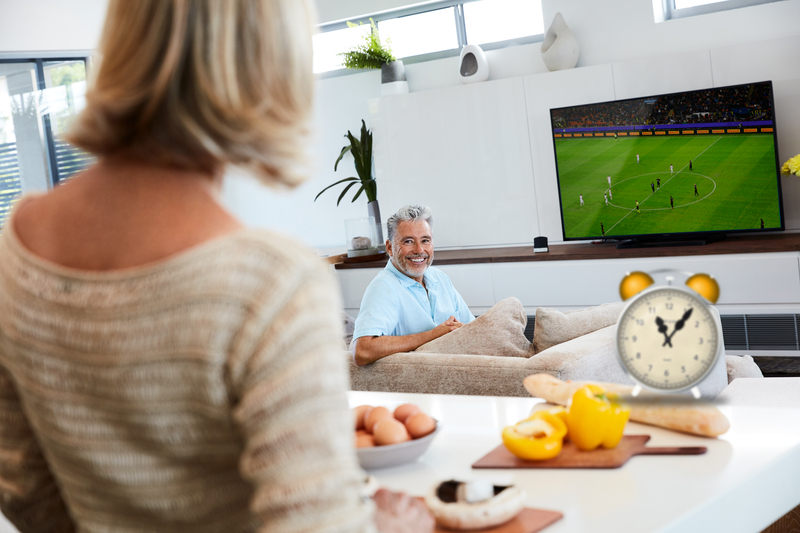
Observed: h=11 m=6
